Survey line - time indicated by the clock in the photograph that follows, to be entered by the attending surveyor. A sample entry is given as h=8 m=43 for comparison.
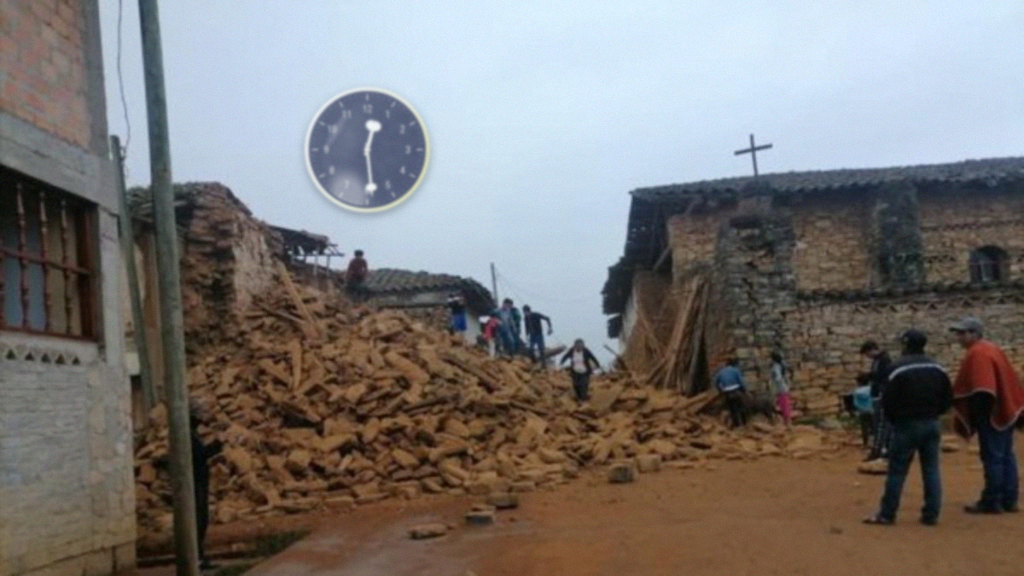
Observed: h=12 m=29
